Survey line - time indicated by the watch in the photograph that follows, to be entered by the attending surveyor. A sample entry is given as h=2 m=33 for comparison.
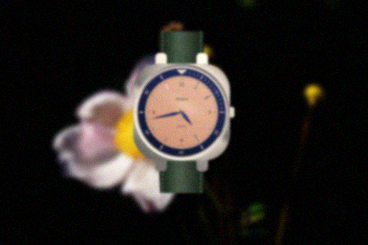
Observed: h=4 m=43
